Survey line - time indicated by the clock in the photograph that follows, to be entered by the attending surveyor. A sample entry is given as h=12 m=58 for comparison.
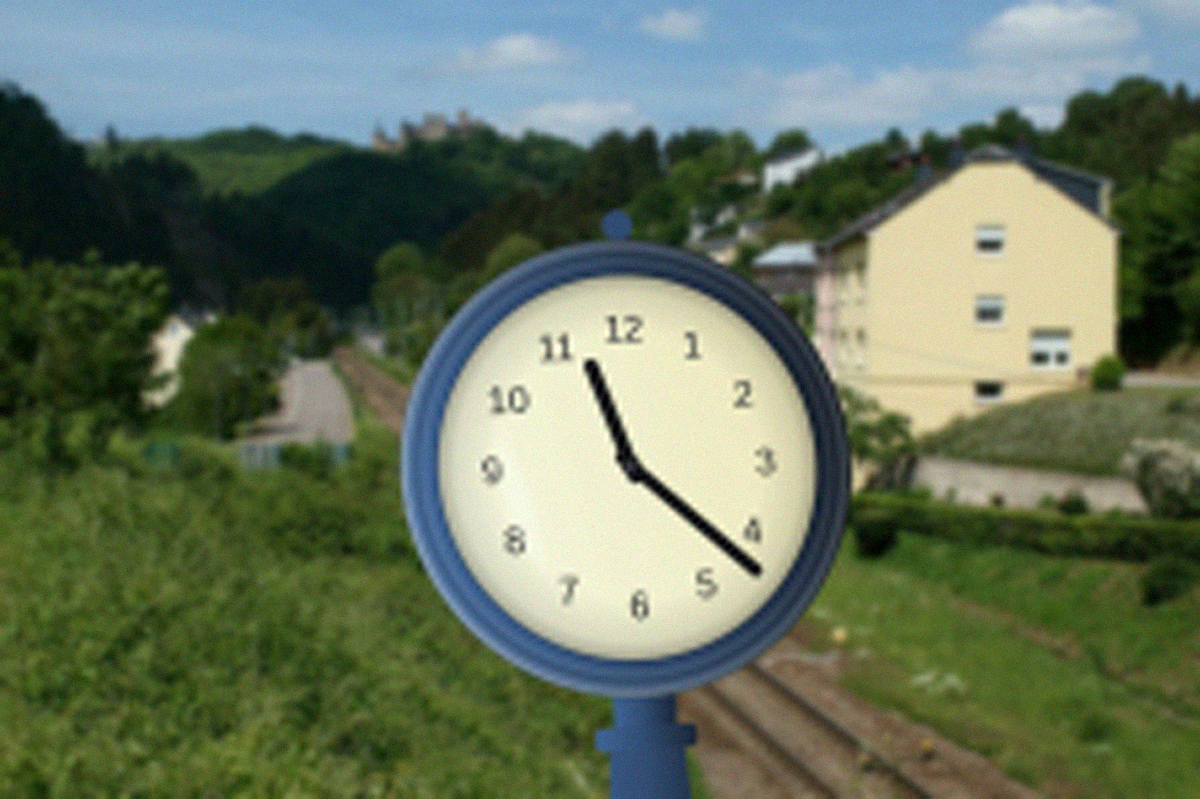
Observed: h=11 m=22
